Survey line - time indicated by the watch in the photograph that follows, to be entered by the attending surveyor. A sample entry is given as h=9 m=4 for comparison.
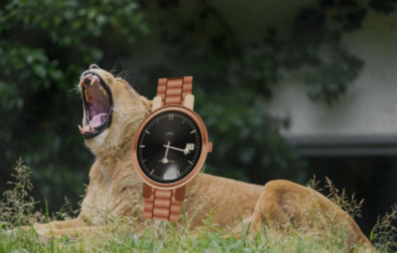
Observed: h=6 m=17
